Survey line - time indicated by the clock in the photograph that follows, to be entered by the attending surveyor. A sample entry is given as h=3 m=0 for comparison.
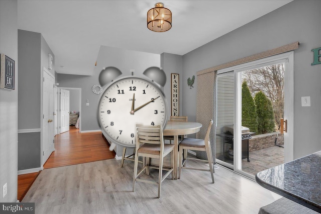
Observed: h=12 m=10
